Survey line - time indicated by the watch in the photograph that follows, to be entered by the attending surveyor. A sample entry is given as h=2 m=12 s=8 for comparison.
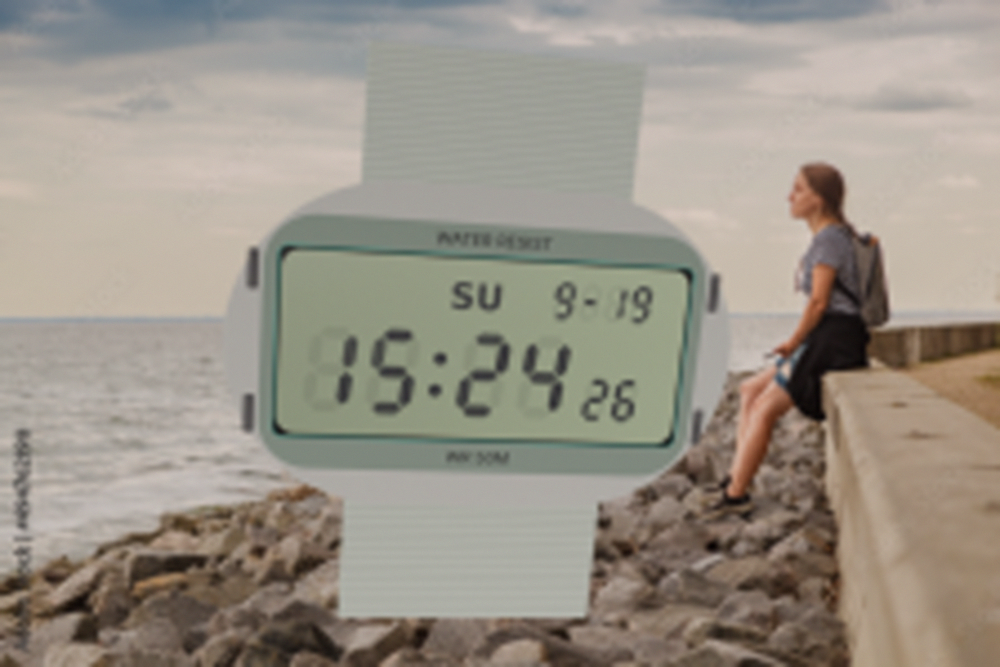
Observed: h=15 m=24 s=26
